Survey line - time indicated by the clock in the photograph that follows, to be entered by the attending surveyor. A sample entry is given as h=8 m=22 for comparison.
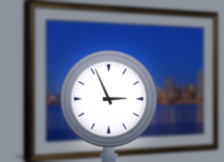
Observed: h=2 m=56
